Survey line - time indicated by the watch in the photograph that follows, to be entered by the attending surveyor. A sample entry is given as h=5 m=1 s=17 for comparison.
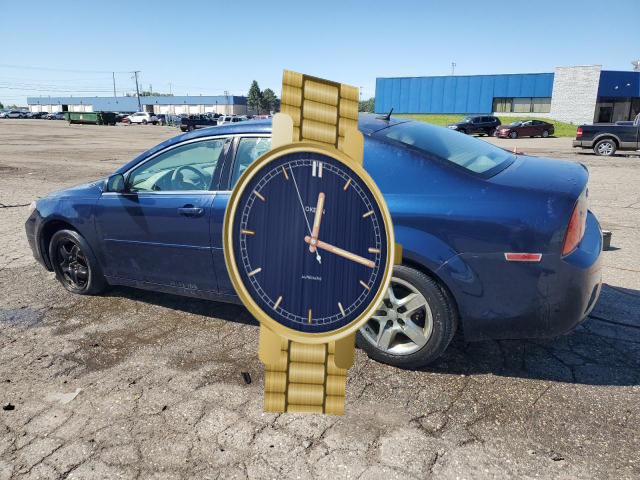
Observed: h=12 m=16 s=56
